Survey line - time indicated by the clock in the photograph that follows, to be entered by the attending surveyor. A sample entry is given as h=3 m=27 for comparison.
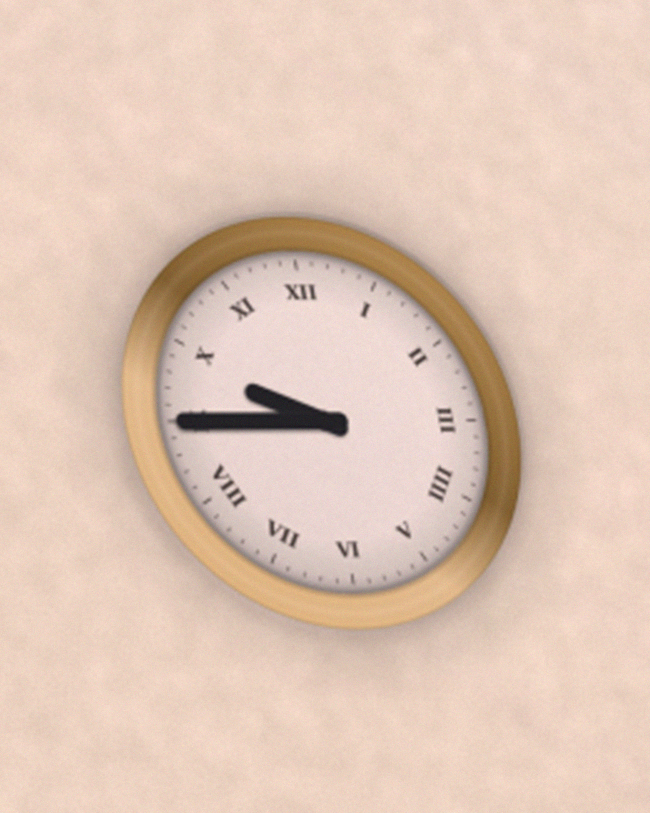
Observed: h=9 m=45
